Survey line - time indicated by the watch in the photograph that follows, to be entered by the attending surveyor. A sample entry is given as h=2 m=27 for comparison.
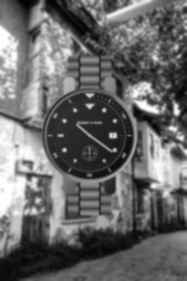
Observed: h=10 m=21
